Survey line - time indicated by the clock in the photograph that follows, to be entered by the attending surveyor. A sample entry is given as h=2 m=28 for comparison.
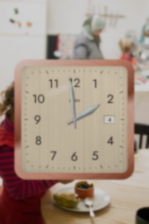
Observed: h=1 m=59
